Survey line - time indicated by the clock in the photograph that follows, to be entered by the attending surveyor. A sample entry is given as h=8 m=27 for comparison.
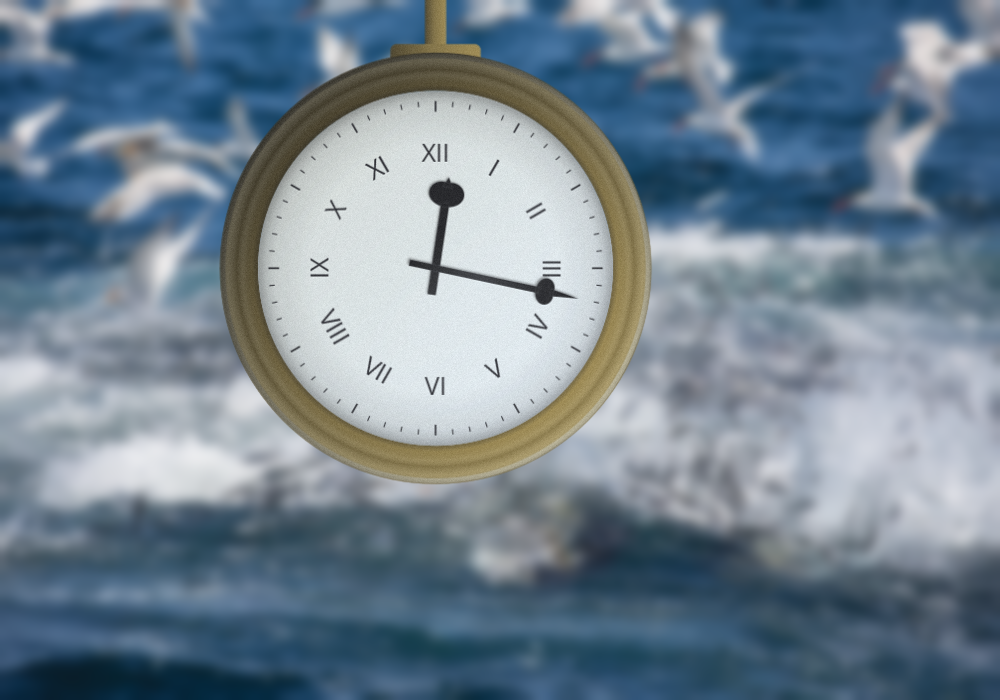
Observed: h=12 m=17
